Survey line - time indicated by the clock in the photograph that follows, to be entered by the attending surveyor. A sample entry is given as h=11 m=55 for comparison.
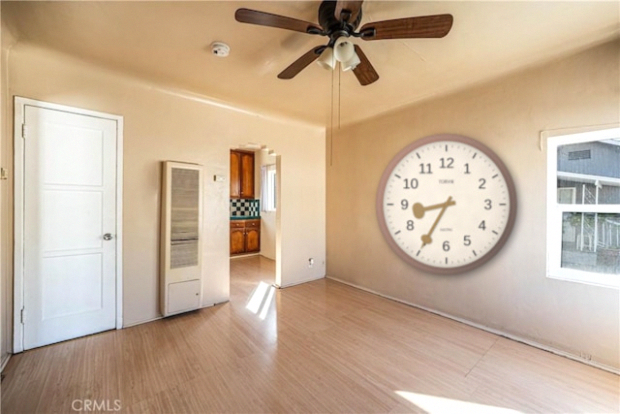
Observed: h=8 m=35
